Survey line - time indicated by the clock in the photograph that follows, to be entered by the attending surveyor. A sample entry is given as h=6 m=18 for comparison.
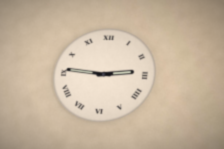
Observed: h=2 m=46
